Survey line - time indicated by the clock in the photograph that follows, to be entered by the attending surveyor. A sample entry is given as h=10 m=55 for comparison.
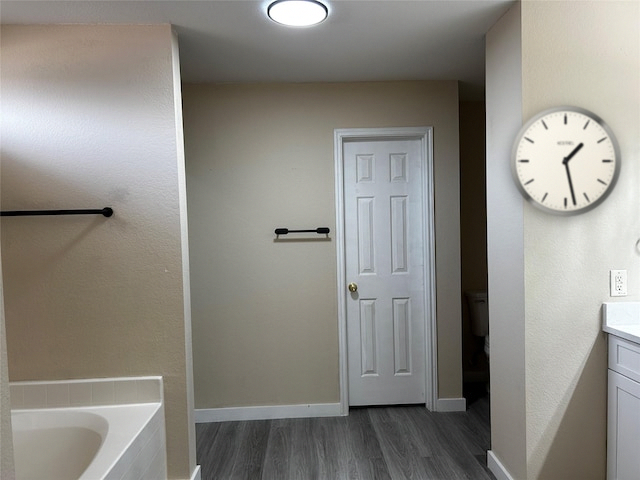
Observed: h=1 m=28
